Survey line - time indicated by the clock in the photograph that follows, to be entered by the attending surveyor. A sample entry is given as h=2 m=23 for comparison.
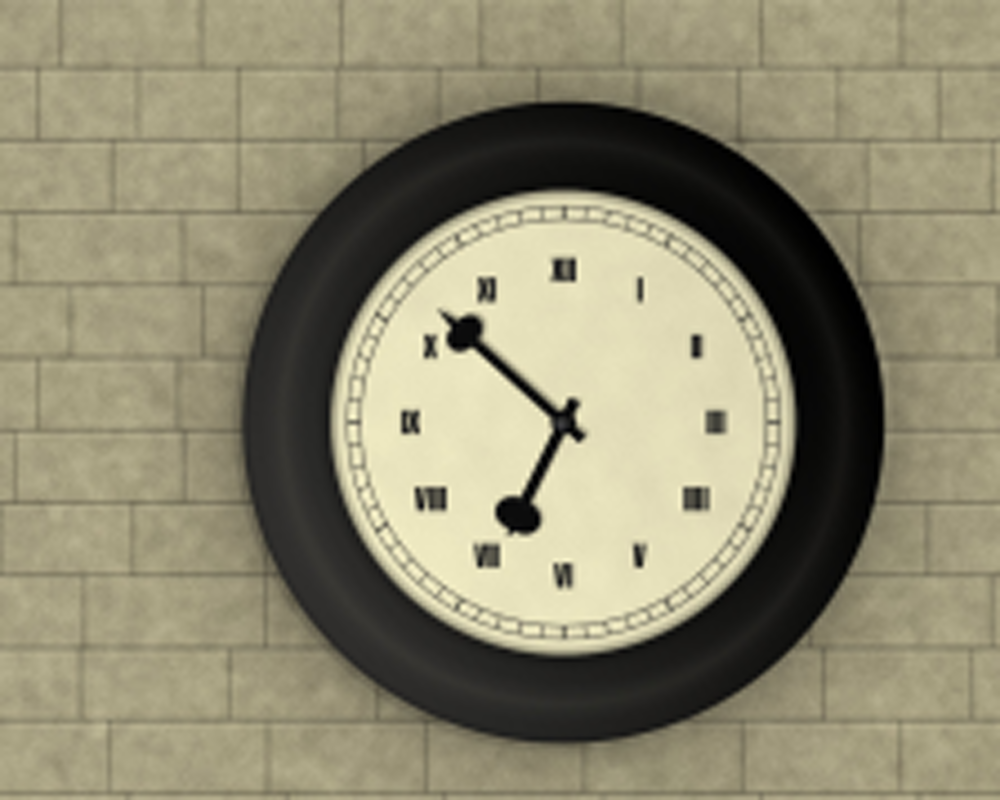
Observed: h=6 m=52
